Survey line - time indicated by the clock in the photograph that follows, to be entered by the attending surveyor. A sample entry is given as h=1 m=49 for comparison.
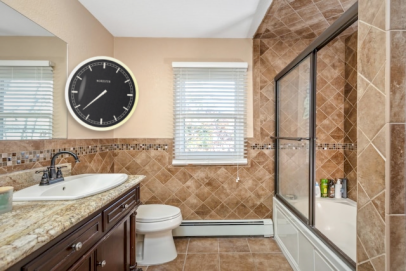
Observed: h=7 m=38
